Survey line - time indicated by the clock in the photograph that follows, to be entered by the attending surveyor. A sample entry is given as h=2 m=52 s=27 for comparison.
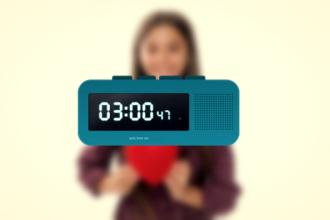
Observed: h=3 m=0 s=47
